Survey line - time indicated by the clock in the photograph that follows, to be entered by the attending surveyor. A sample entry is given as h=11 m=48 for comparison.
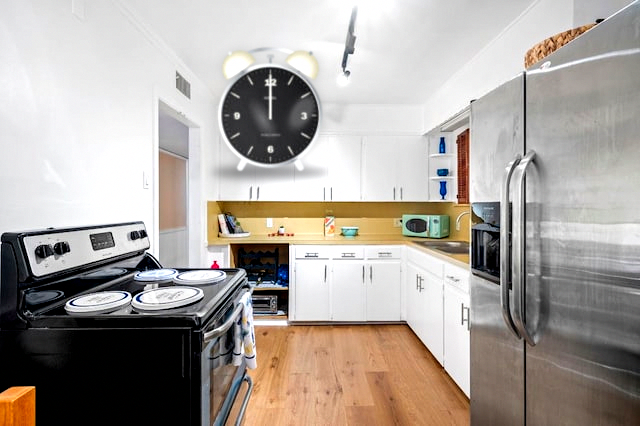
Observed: h=12 m=0
